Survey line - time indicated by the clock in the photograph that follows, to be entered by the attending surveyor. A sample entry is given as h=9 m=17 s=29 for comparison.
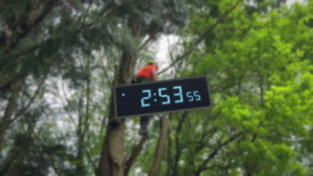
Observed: h=2 m=53 s=55
